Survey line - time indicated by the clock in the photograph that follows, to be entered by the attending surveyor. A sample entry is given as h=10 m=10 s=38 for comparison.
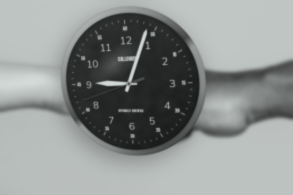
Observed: h=9 m=3 s=42
